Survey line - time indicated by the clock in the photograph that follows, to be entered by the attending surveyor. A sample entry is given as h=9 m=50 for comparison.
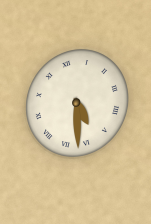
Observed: h=5 m=32
